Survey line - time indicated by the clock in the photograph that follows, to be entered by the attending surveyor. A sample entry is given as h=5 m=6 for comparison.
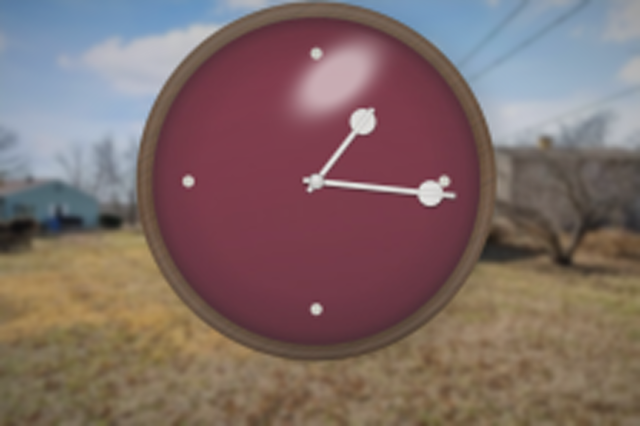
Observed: h=1 m=16
